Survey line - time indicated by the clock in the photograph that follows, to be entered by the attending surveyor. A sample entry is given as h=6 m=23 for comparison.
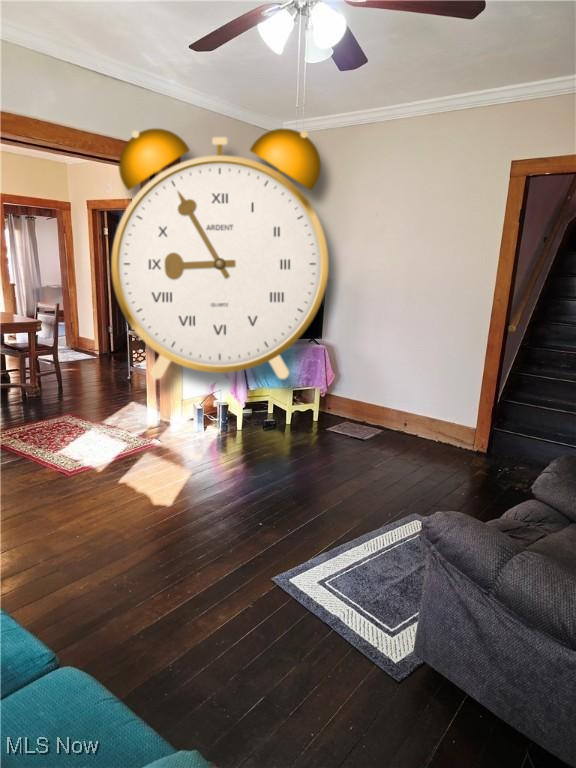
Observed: h=8 m=55
